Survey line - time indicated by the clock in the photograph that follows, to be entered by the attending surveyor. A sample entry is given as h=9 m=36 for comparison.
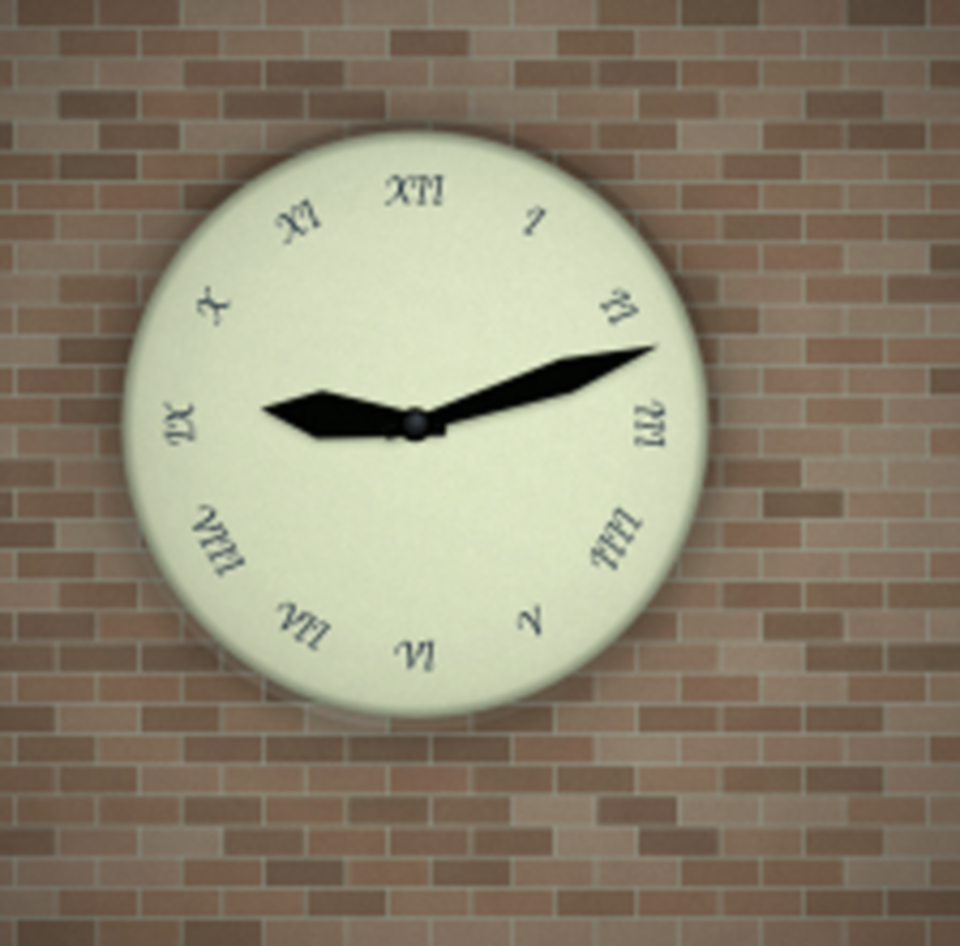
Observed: h=9 m=12
